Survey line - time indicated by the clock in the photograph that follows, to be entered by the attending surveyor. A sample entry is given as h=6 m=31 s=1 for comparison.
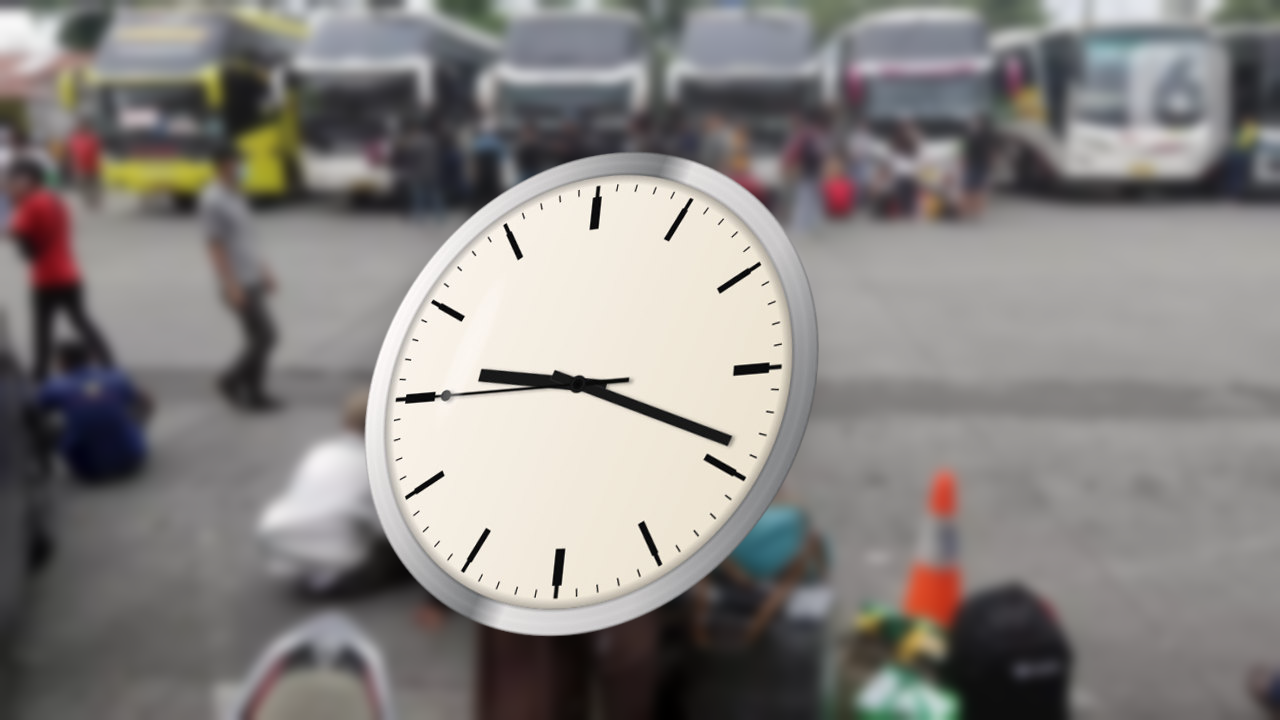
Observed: h=9 m=18 s=45
